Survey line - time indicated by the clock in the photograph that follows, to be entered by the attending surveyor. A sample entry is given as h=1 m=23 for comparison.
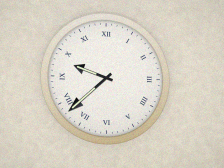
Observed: h=9 m=38
